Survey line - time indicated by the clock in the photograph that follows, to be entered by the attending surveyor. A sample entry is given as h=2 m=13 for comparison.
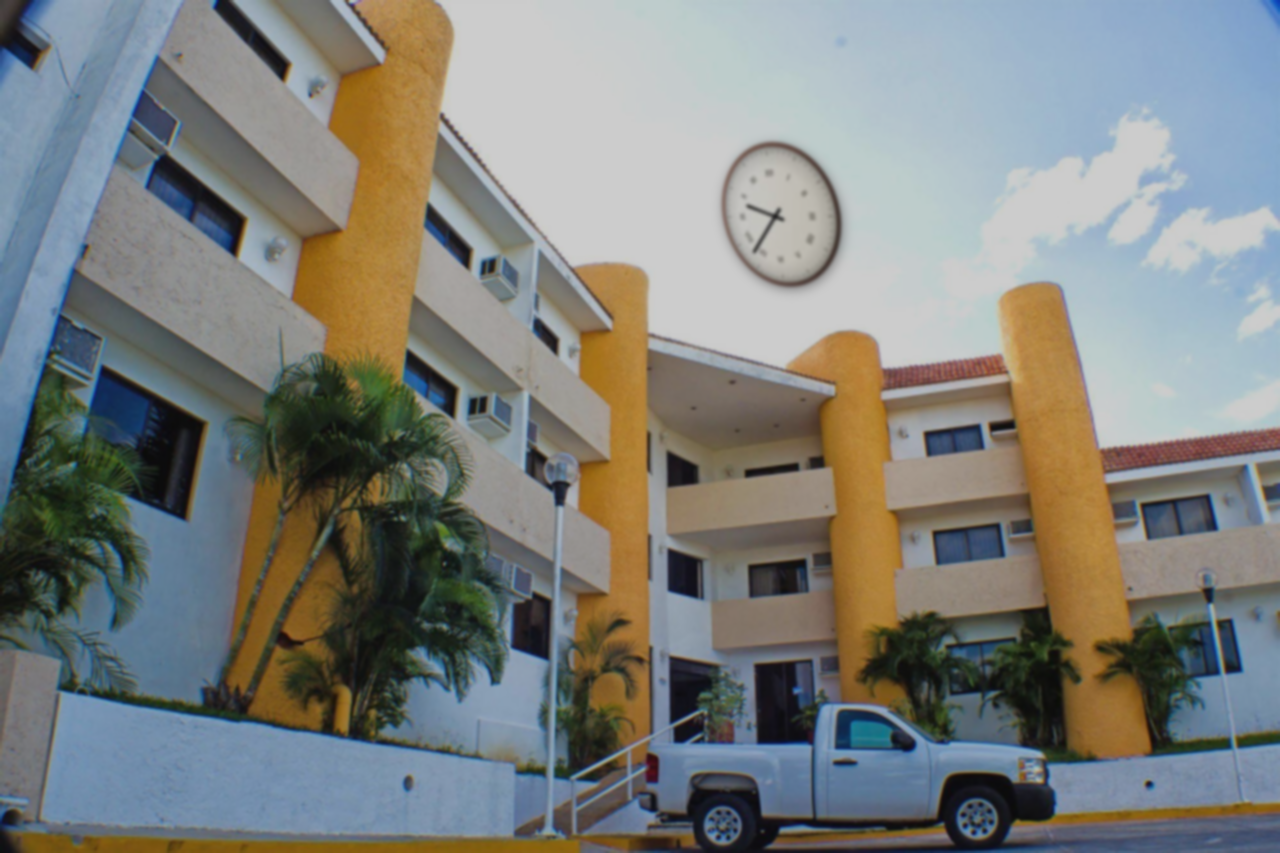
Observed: h=9 m=37
